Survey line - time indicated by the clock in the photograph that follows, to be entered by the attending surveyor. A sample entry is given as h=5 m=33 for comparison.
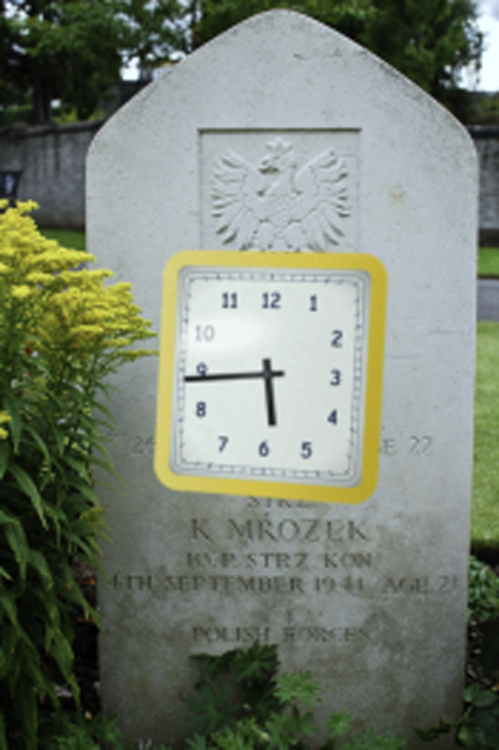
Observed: h=5 m=44
